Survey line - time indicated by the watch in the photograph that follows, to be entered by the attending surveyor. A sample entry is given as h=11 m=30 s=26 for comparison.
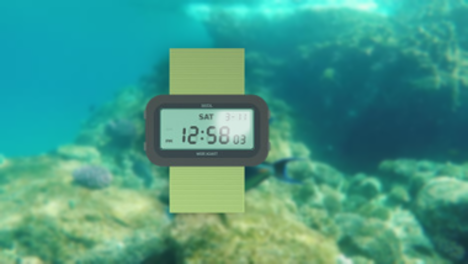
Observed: h=12 m=58 s=3
